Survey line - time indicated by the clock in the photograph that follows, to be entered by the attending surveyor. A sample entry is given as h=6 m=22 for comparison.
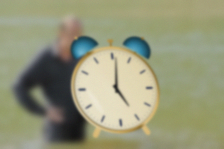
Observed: h=5 m=1
